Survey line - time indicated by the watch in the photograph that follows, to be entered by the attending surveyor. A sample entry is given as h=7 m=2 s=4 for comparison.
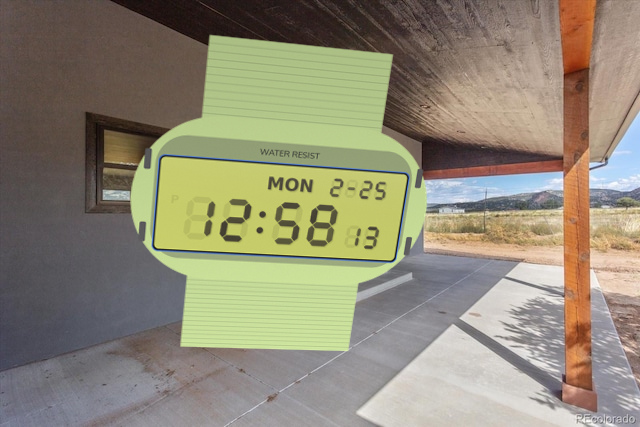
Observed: h=12 m=58 s=13
